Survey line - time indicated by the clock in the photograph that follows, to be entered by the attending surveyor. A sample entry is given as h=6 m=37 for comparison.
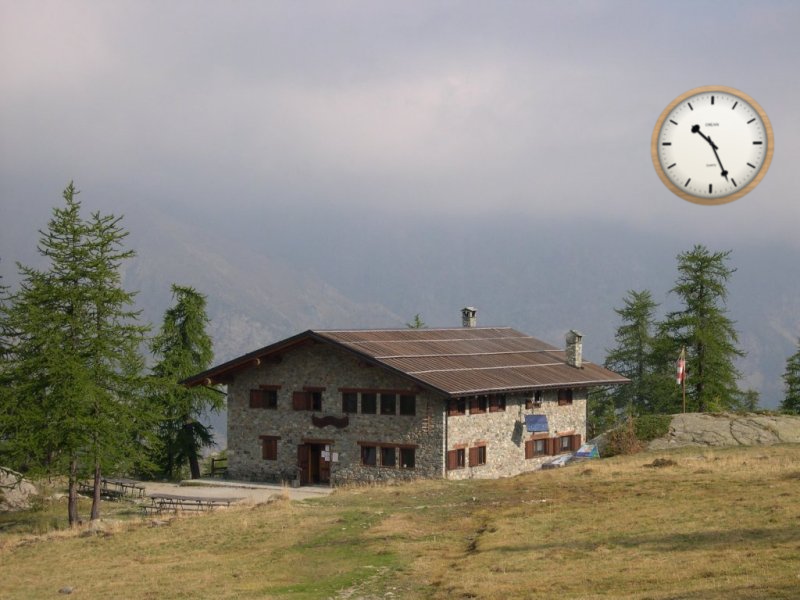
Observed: h=10 m=26
